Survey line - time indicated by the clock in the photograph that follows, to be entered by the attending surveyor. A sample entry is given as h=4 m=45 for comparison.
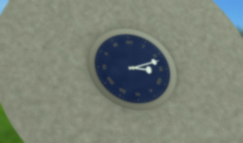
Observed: h=3 m=12
